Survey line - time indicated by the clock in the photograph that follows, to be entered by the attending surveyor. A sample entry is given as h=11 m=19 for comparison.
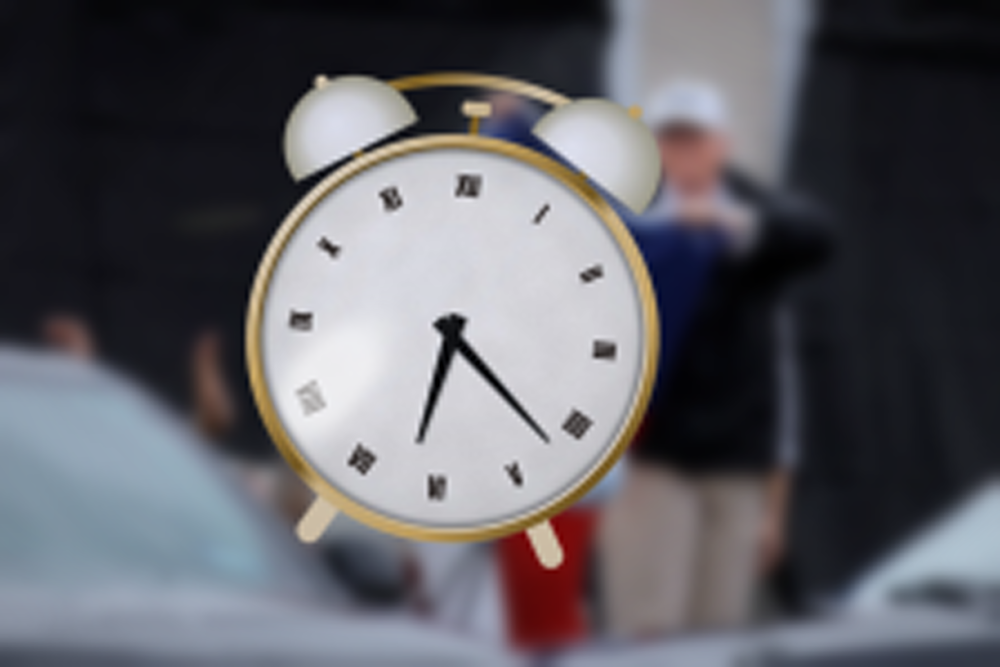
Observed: h=6 m=22
